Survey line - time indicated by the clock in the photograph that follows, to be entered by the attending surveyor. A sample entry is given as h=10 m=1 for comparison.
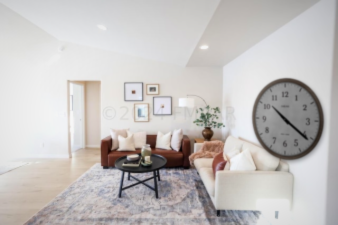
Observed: h=10 m=21
